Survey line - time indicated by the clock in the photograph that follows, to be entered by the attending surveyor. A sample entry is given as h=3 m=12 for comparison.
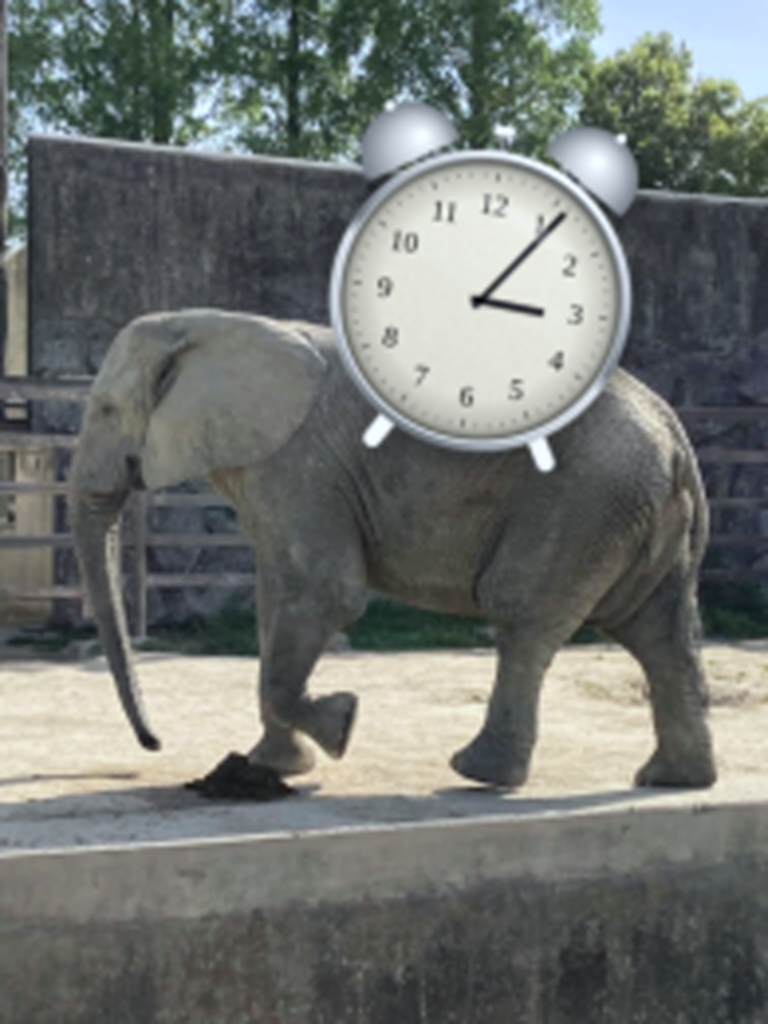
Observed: h=3 m=6
